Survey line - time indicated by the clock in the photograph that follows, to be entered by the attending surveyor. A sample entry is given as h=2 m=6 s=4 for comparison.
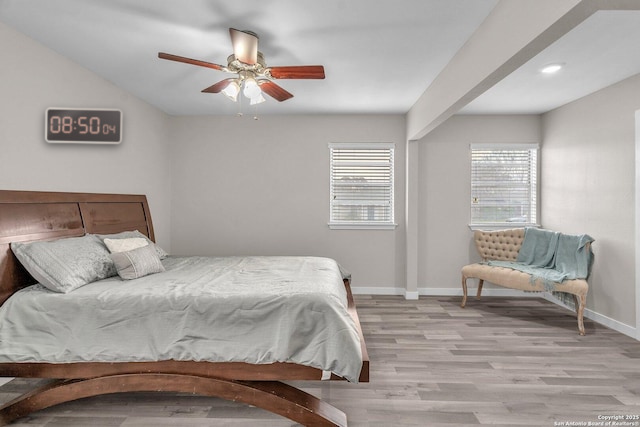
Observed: h=8 m=50 s=4
